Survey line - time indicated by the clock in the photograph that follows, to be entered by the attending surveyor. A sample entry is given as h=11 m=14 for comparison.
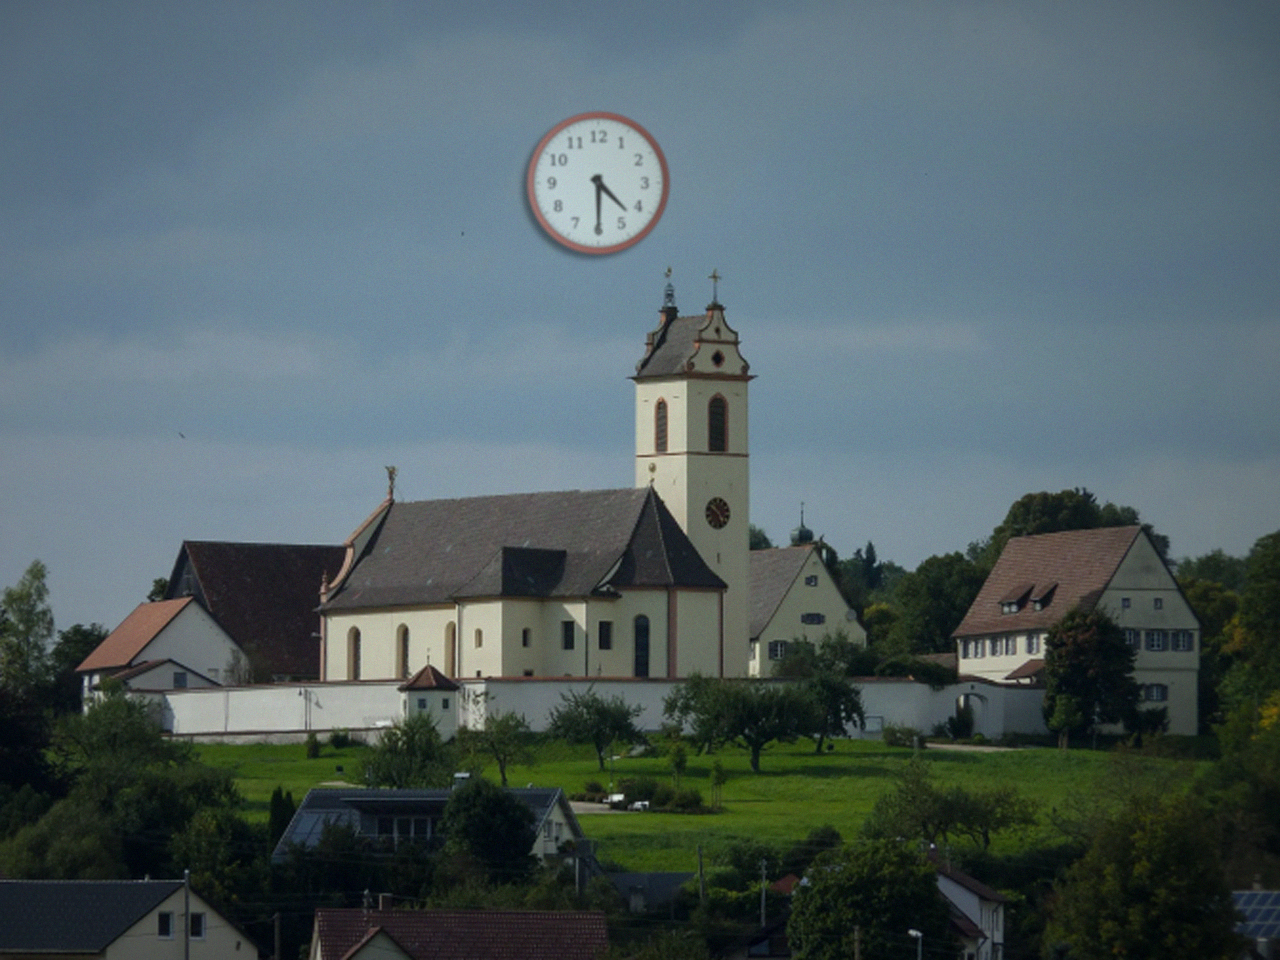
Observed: h=4 m=30
